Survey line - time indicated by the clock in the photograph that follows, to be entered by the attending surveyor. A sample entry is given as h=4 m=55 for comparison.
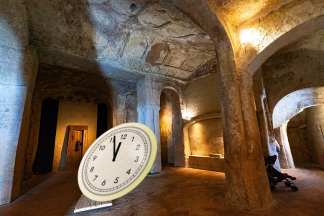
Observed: h=11 m=56
